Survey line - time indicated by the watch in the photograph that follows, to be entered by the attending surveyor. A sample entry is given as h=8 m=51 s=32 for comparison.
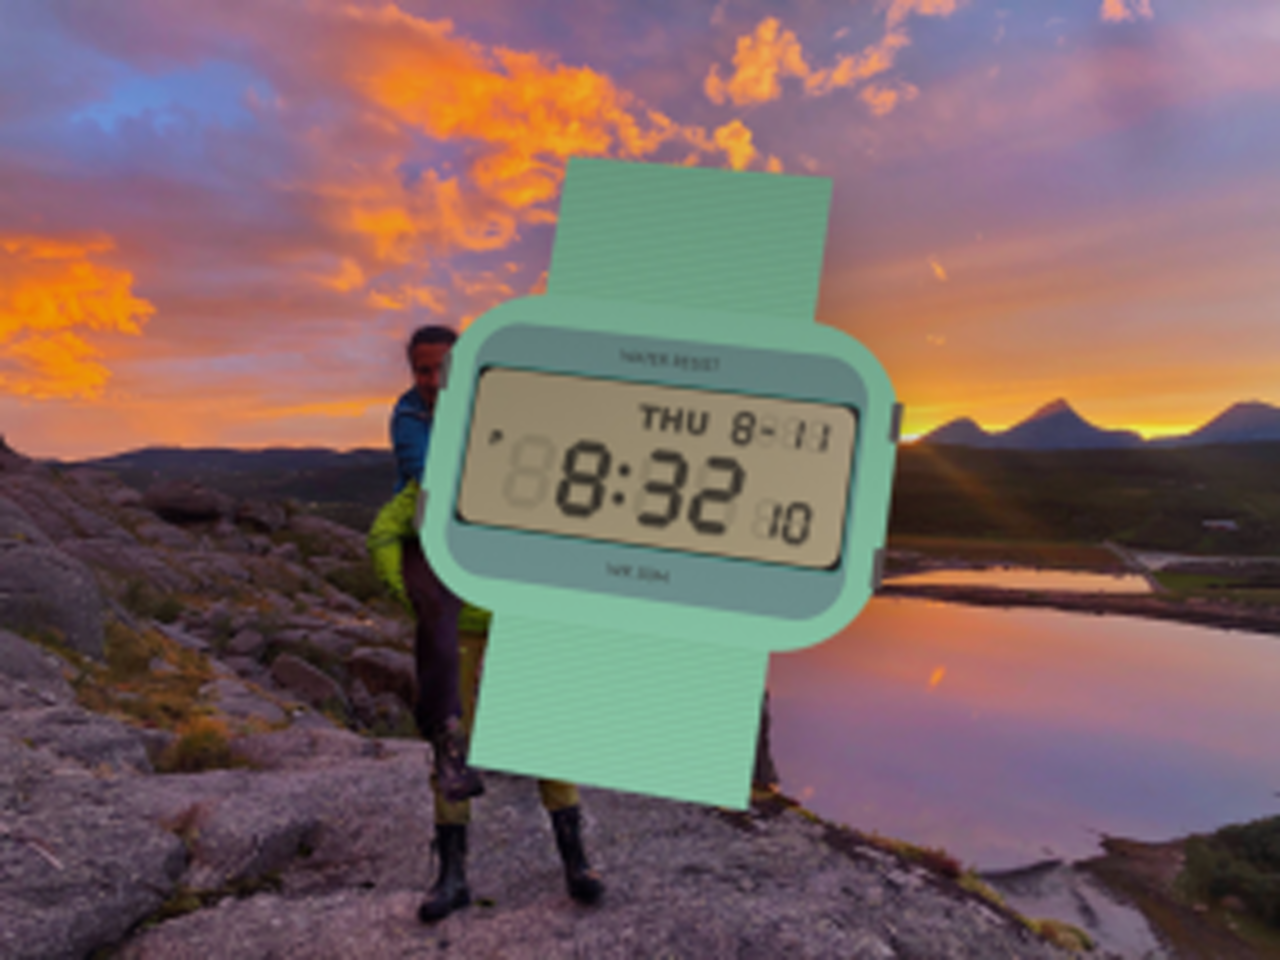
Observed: h=8 m=32 s=10
